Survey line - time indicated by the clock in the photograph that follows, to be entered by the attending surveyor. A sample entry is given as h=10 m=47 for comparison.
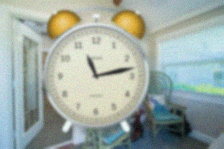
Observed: h=11 m=13
